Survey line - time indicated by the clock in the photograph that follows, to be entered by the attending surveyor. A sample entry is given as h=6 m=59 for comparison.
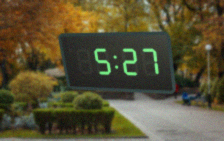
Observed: h=5 m=27
